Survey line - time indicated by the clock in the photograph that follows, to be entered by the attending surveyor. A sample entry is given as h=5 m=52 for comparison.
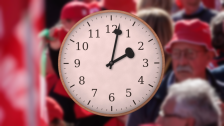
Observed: h=2 m=2
